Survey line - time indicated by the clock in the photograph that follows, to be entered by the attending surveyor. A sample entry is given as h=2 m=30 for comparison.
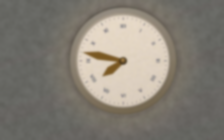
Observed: h=7 m=47
